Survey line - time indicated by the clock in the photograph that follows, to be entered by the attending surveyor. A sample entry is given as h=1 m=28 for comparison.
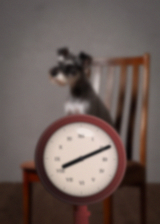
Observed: h=8 m=11
